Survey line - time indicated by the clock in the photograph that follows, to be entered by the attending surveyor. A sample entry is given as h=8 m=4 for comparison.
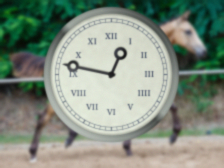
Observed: h=12 m=47
